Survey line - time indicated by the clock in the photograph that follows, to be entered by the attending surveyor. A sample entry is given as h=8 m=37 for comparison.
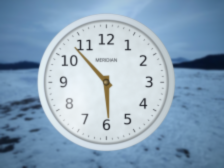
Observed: h=5 m=53
